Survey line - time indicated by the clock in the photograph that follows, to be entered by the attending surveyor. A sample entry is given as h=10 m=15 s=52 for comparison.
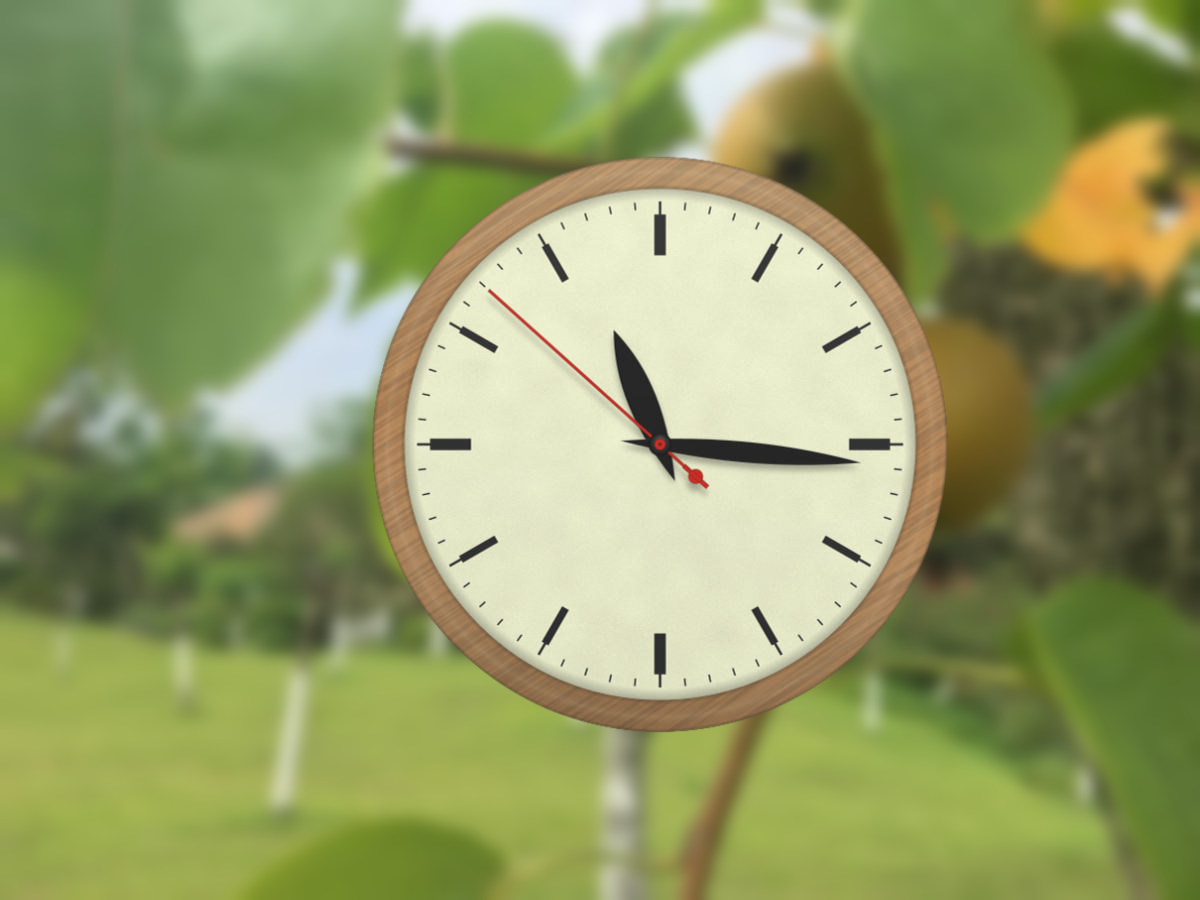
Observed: h=11 m=15 s=52
